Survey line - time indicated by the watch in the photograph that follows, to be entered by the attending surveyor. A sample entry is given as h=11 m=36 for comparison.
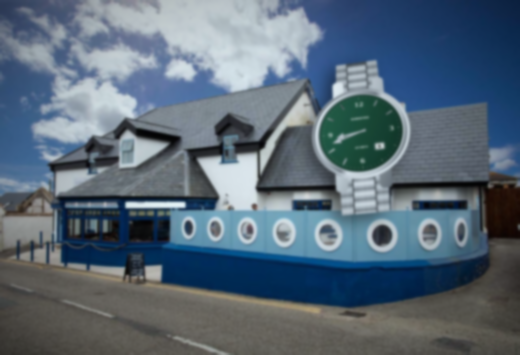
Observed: h=8 m=42
